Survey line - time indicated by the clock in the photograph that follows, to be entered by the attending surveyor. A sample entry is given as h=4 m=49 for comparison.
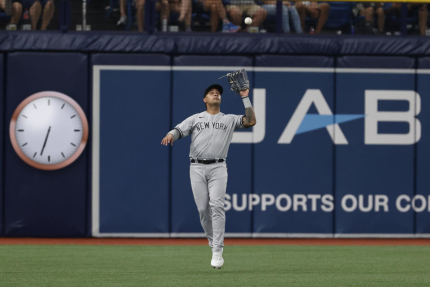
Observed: h=6 m=33
